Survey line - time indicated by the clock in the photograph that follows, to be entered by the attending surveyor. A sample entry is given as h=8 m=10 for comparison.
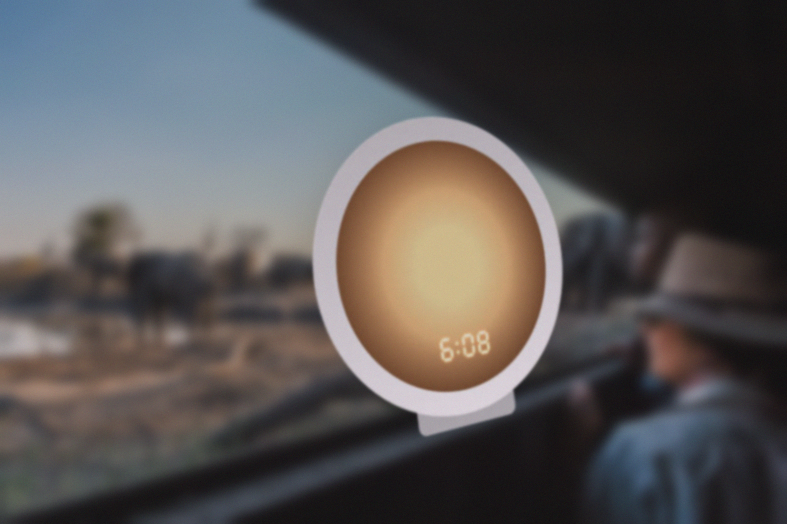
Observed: h=6 m=8
